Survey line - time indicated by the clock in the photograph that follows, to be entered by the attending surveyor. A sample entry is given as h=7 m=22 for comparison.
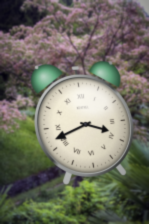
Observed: h=3 m=42
